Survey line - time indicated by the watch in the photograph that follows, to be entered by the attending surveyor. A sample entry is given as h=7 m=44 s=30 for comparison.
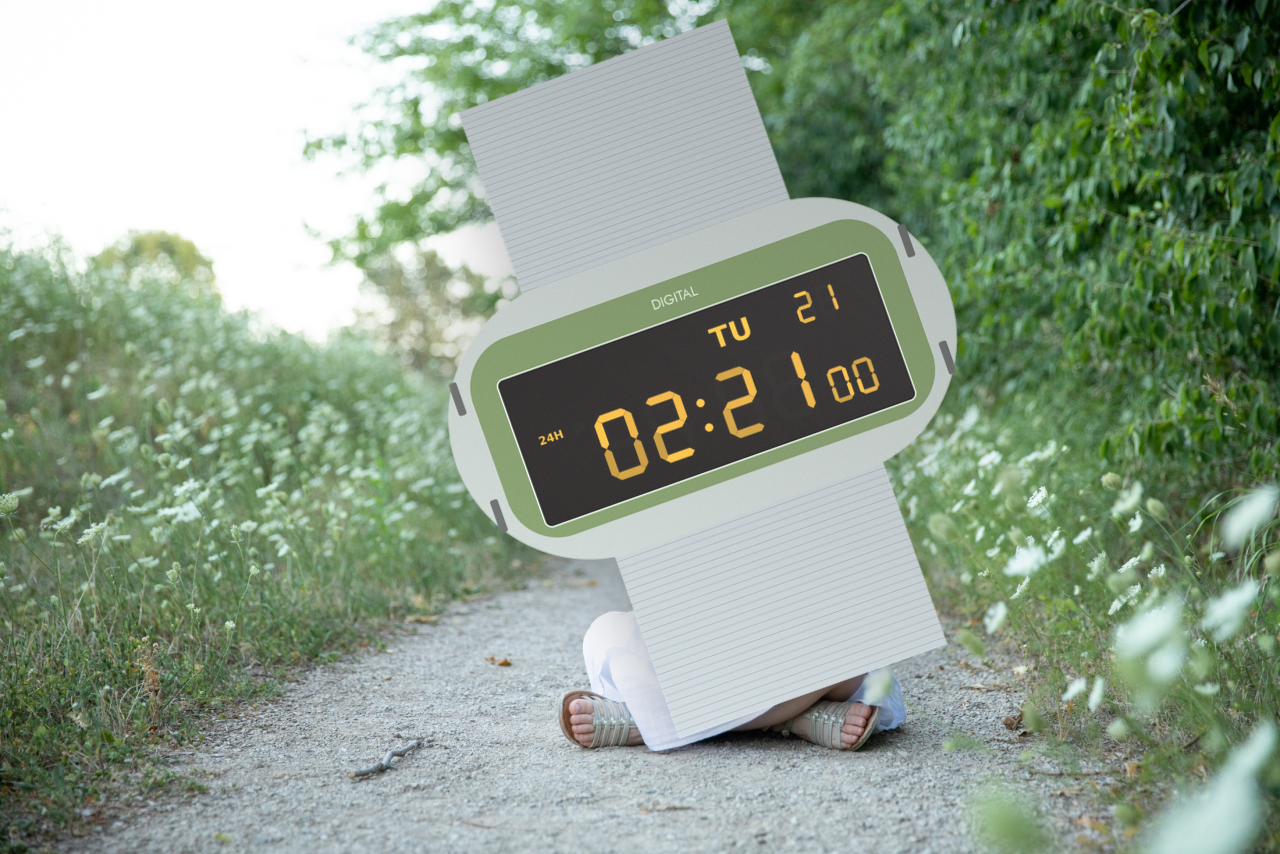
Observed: h=2 m=21 s=0
